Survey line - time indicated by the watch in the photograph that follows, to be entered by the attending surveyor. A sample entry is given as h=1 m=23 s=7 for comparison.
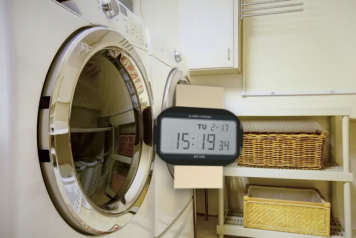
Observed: h=15 m=19 s=34
